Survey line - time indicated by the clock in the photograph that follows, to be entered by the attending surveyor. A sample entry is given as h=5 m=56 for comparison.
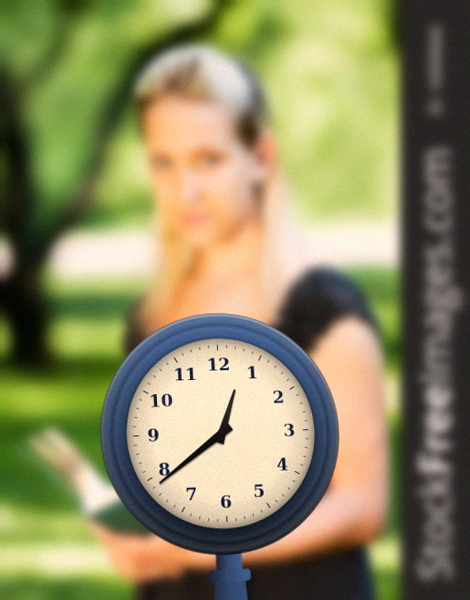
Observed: h=12 m=39
